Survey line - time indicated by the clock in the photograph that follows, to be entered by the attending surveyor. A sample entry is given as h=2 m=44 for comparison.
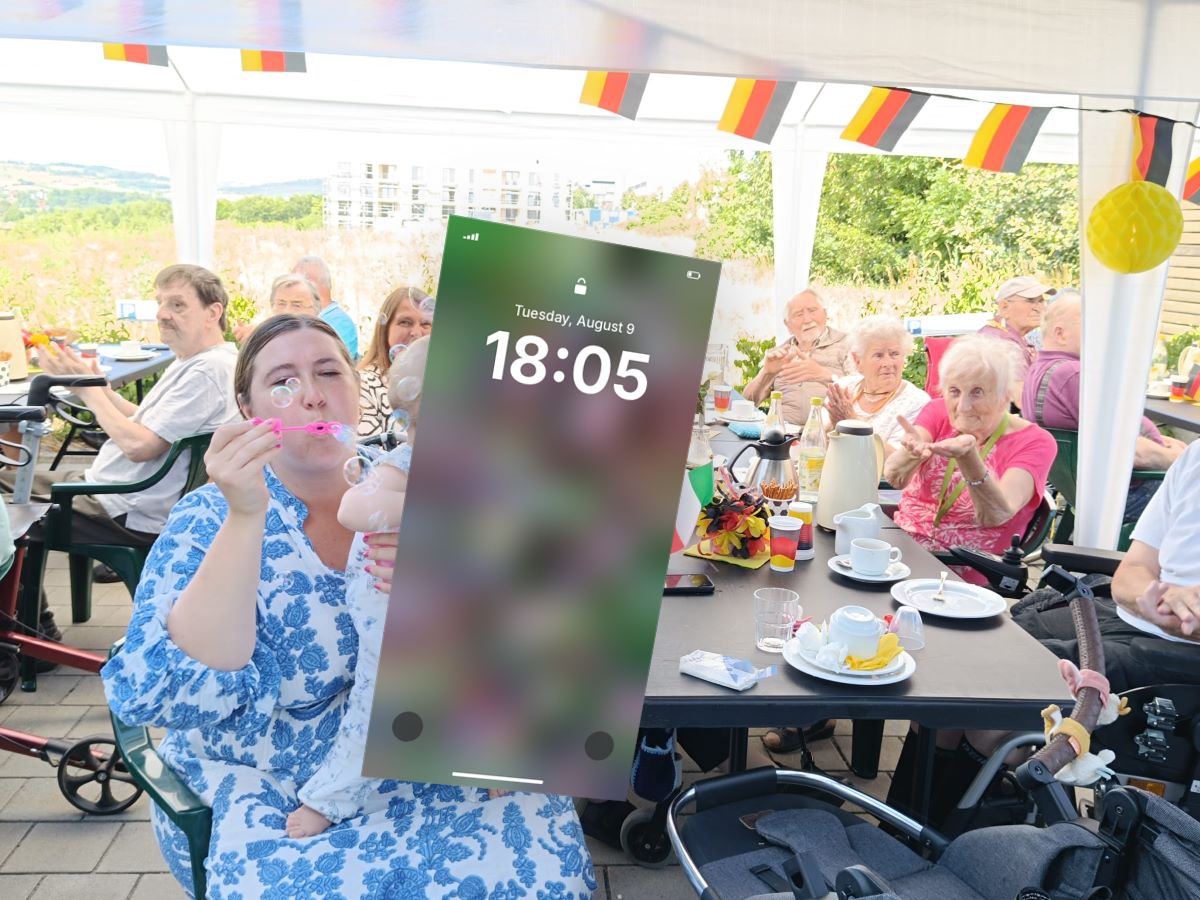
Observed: h=18 m=5
